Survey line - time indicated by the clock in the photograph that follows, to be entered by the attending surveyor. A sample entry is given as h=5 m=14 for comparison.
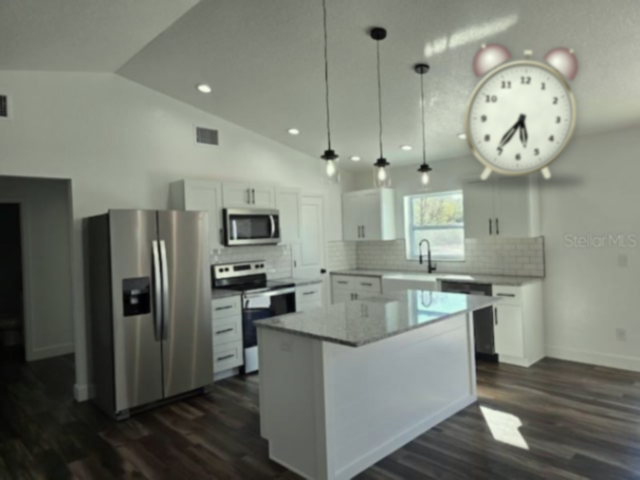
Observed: h=5 m=36
